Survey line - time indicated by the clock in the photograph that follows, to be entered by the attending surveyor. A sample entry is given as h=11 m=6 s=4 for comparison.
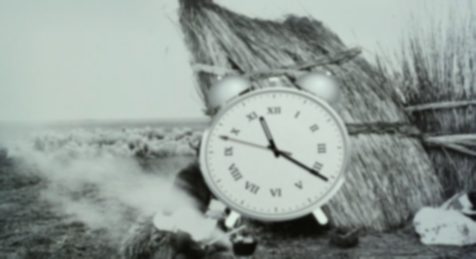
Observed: h=11 m=20 s=48
